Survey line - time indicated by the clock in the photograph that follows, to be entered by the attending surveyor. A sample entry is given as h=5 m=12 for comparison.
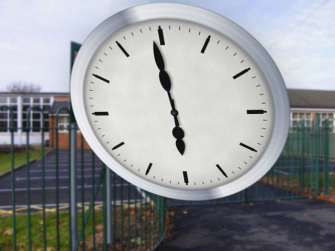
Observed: h=5 m=59
